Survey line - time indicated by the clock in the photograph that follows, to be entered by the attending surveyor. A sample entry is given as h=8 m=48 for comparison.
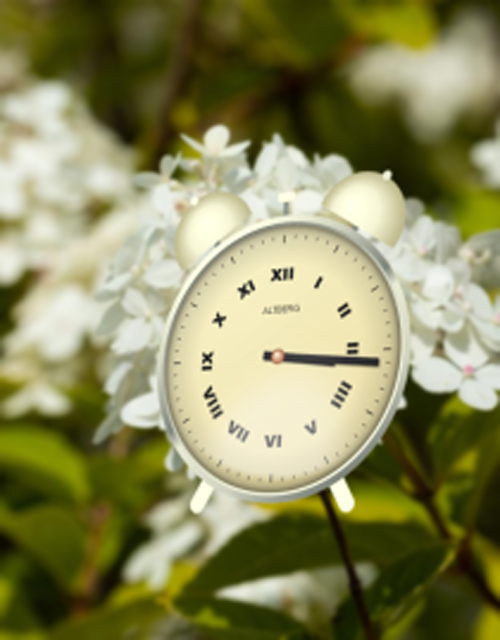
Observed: h=3 m=16
